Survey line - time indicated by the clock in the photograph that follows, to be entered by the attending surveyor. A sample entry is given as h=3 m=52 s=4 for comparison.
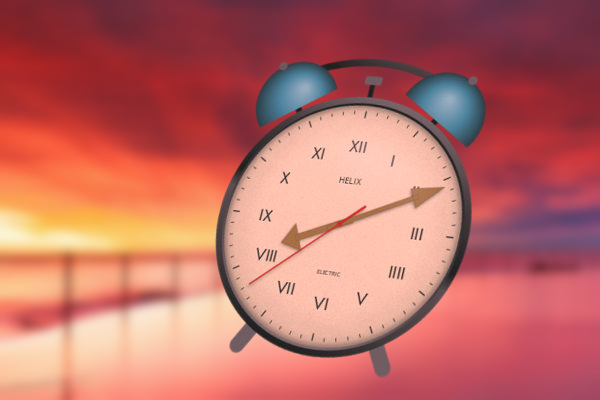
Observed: h=8 m=10 s=38
